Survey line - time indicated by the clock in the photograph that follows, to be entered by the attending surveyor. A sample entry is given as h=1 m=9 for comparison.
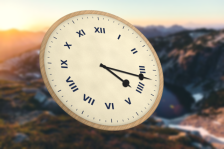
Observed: h=4 m=17
